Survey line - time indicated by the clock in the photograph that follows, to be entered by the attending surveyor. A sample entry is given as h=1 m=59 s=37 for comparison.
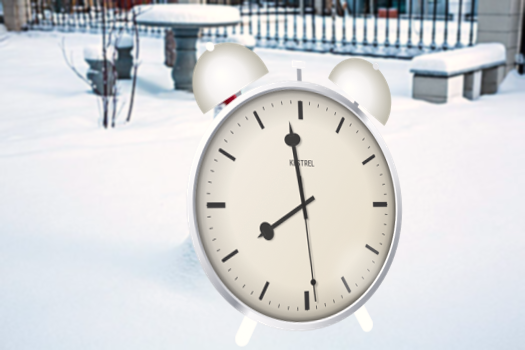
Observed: h=7 m=58 s=29
